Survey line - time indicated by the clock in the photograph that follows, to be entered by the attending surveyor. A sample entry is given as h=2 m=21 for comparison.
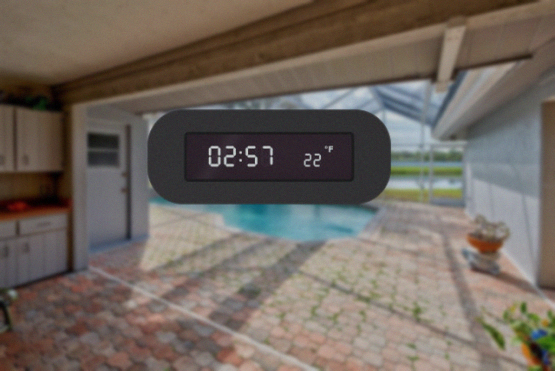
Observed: h=2 m=57
